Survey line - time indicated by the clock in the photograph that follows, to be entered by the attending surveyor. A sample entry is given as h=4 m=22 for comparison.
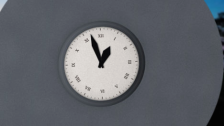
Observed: h=12 m=57
